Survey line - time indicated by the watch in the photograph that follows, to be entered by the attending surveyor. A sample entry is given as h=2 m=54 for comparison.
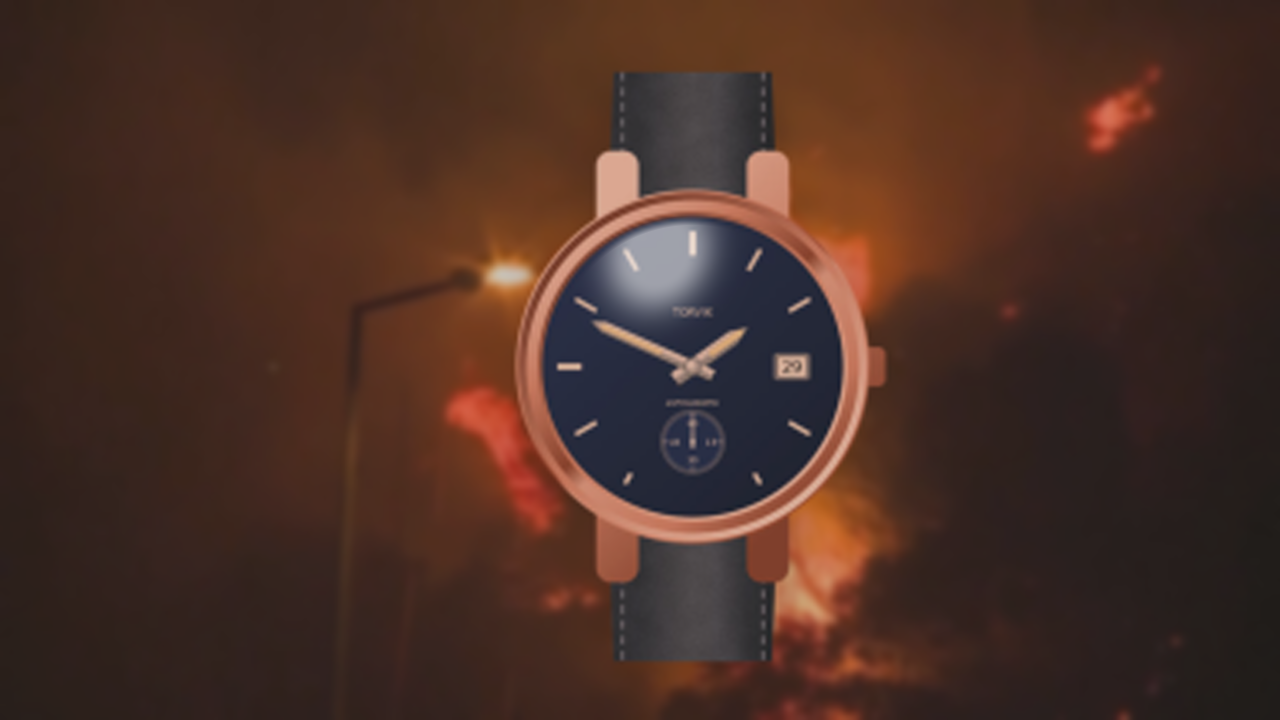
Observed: h=1 m=49
